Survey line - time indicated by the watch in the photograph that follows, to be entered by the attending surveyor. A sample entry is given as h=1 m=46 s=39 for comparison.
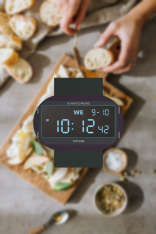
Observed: h=10 m=12 s=42
